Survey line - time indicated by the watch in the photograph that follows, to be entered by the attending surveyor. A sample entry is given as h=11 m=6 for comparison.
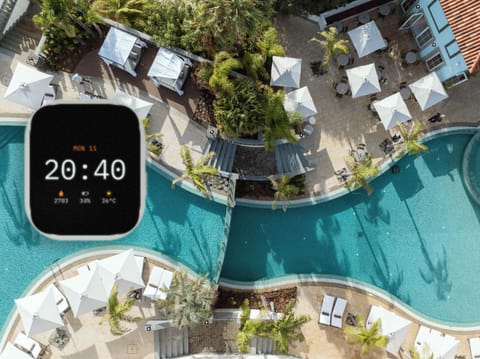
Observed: h=20 m=40
